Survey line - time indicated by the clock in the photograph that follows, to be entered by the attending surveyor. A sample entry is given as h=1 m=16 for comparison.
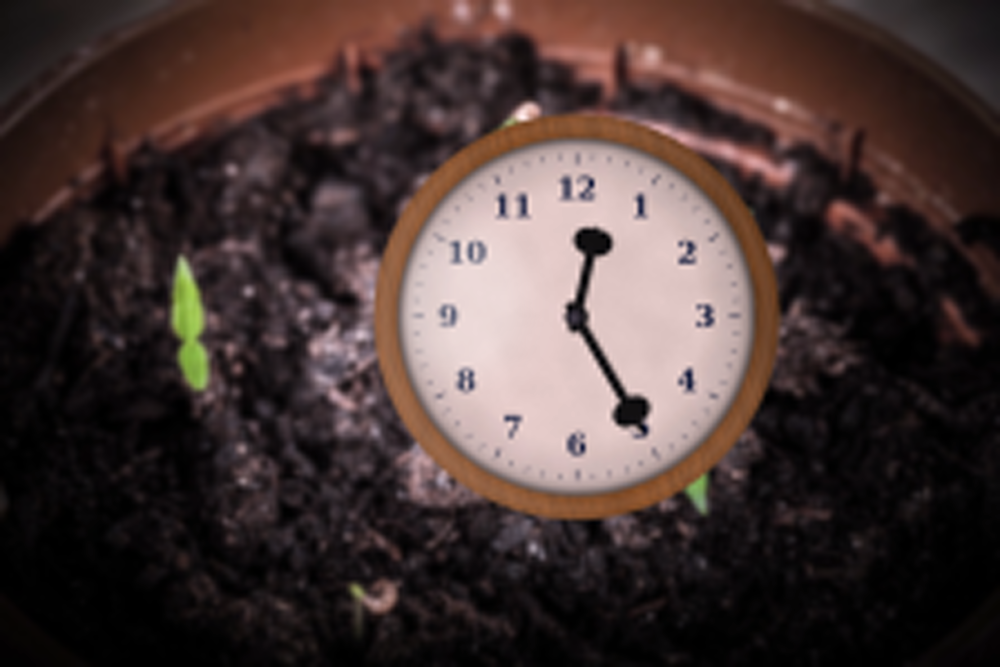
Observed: h=12 m=25
